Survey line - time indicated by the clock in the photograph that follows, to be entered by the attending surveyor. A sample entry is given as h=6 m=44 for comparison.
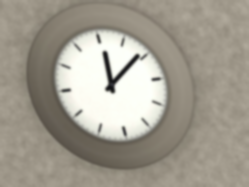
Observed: h=12 m=9
